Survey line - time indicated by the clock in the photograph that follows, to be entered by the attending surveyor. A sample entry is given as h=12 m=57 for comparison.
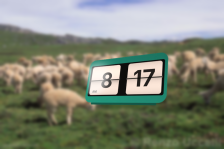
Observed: h=8 m=17
